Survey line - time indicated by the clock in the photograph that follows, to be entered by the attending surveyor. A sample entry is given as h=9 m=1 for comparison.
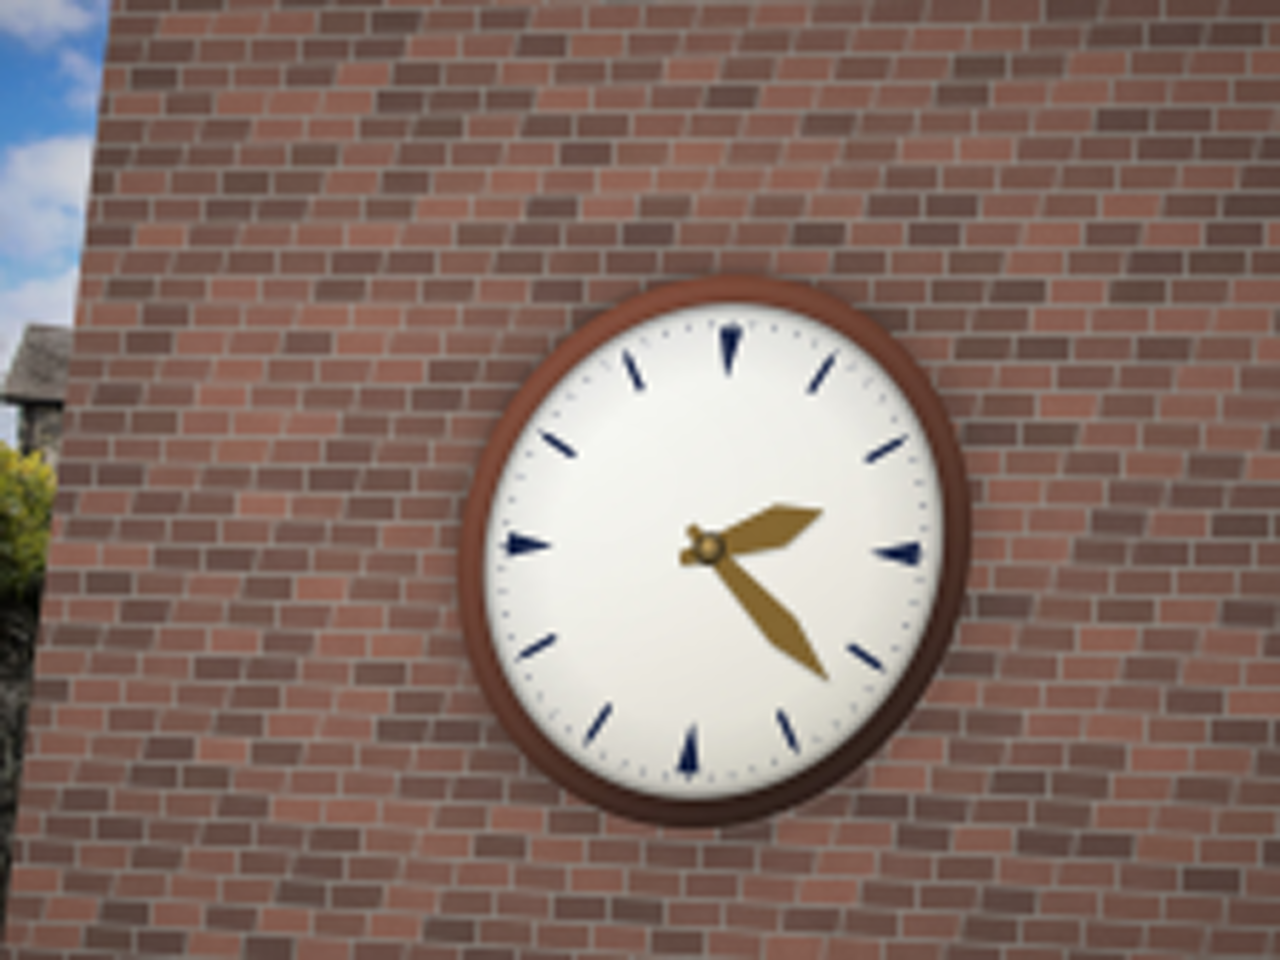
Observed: h=2 m=22
